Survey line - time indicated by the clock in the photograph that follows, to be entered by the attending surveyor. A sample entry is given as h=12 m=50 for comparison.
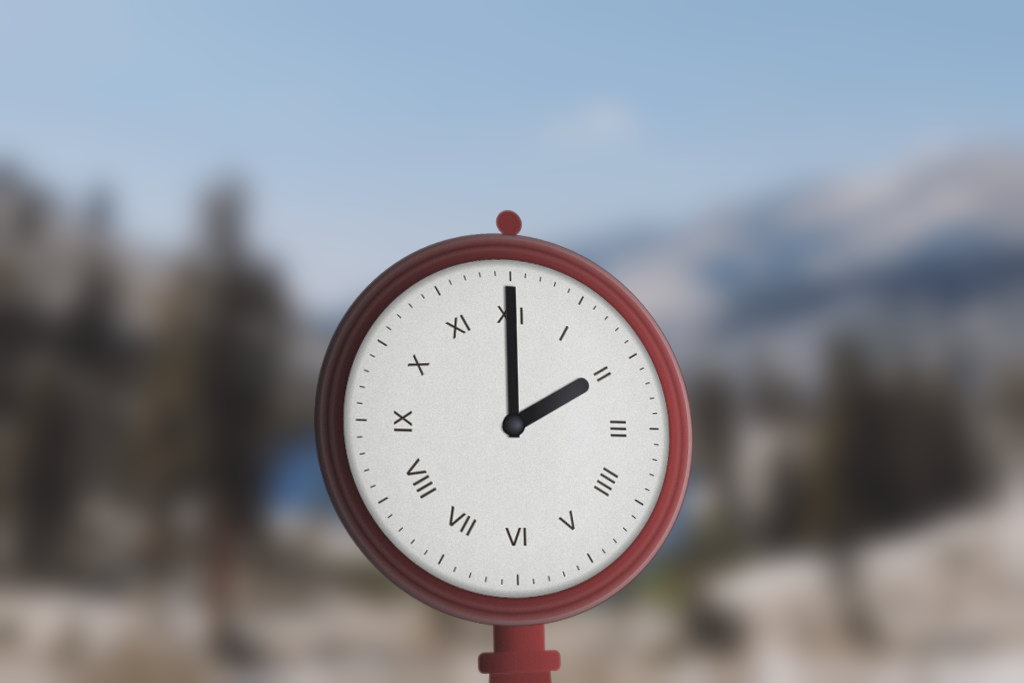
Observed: h=2 m=0
